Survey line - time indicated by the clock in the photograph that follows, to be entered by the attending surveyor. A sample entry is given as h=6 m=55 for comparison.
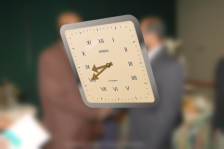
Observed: h=8 m=40
